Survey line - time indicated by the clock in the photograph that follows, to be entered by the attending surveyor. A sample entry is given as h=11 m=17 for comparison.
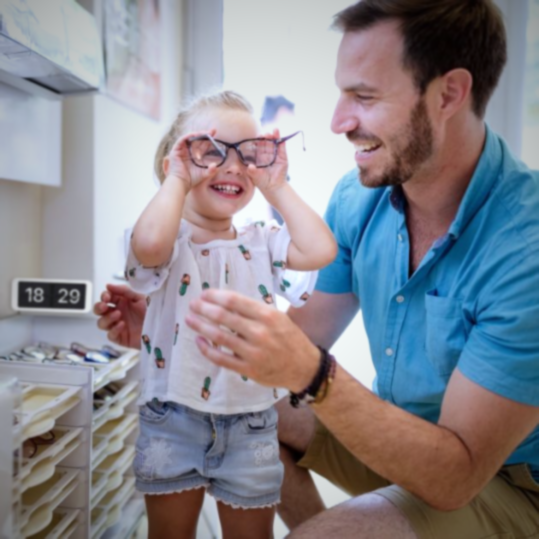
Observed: h=18 m=29
